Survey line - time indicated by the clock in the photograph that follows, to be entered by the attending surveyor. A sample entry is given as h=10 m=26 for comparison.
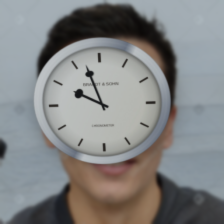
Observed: h=9 m=57
